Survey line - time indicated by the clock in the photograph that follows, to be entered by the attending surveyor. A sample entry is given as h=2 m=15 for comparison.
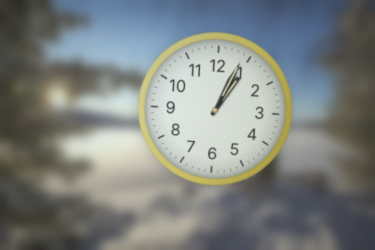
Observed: h=1 m=4
